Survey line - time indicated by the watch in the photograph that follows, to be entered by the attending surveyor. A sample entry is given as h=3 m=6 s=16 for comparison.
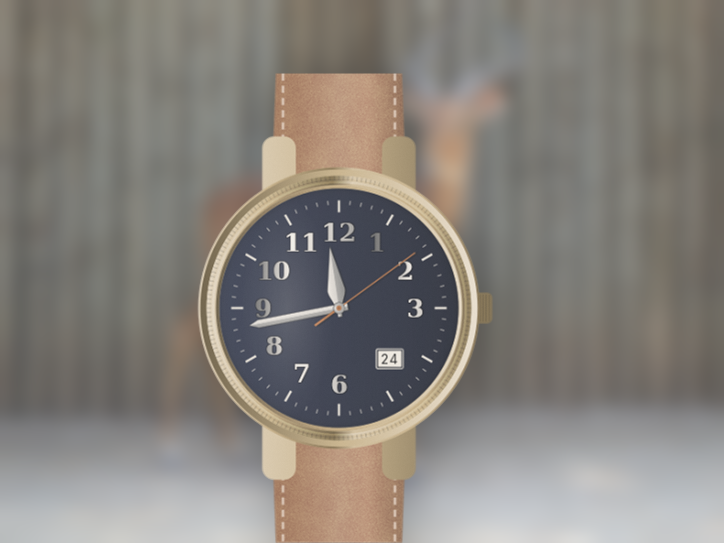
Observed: h=11 m=43 s=9
